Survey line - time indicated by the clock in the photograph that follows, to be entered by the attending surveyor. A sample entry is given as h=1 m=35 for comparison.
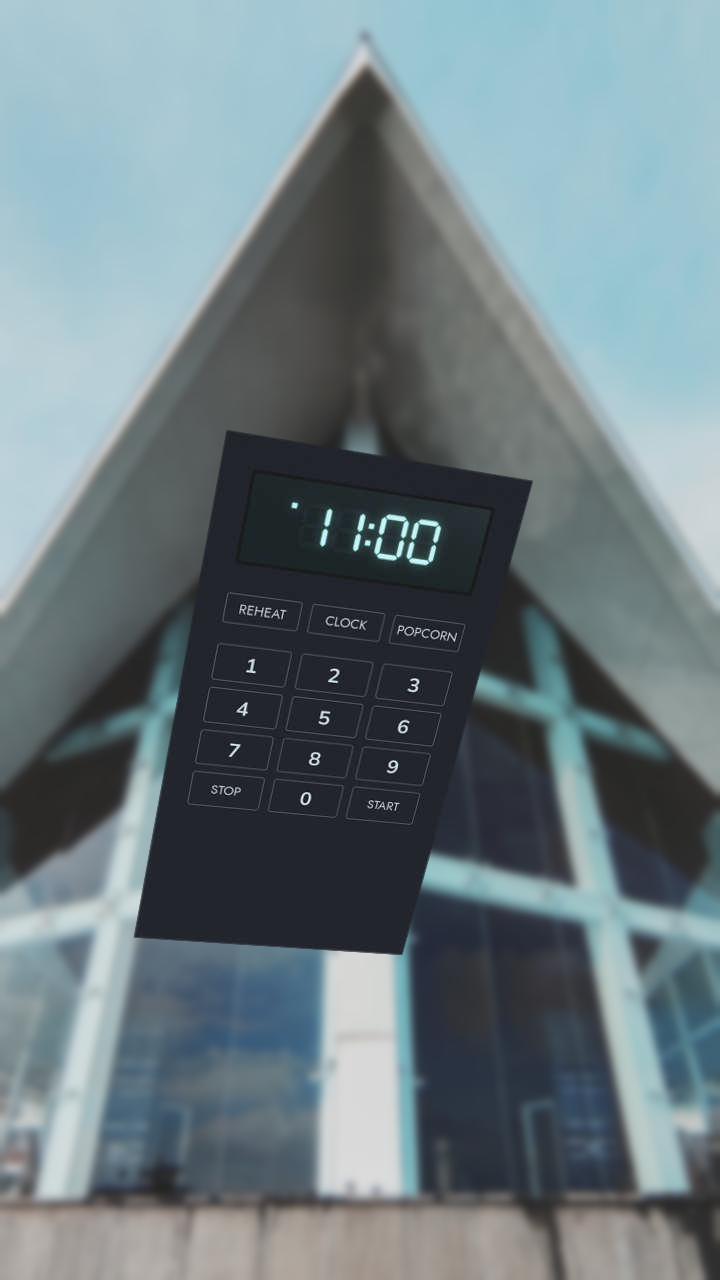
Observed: h=11 m=0
